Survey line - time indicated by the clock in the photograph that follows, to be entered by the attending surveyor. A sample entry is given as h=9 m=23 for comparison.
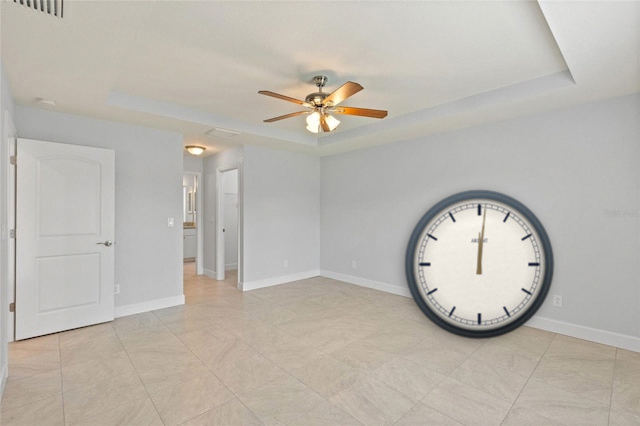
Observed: h=12 m=1
